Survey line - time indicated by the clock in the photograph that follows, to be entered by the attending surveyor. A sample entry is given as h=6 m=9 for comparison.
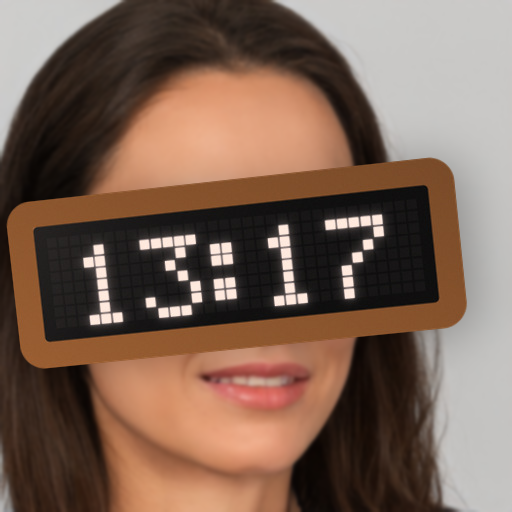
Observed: h=13 m=17
